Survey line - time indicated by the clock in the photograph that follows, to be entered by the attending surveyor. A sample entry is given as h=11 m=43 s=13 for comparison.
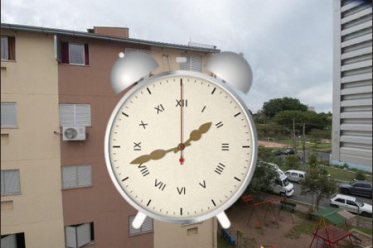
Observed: h=1 m=42 s=0
